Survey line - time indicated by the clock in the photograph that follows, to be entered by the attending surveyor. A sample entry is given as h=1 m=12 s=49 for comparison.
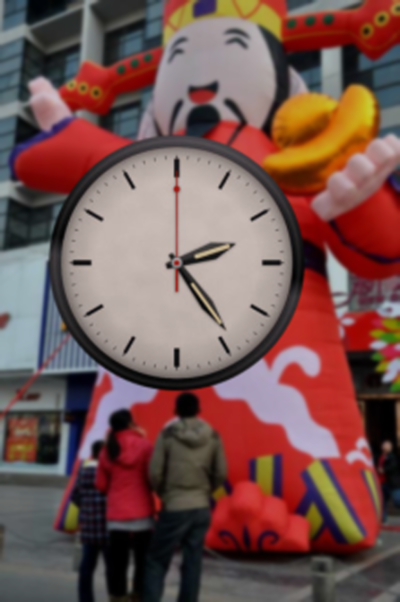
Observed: h=2 m=24 s=0
